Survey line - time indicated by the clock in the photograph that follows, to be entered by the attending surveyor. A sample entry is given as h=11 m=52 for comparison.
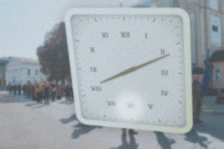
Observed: h=8 m=11
